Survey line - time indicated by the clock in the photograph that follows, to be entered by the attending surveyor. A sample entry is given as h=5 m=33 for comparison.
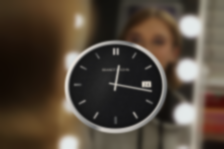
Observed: h=12 m=17
